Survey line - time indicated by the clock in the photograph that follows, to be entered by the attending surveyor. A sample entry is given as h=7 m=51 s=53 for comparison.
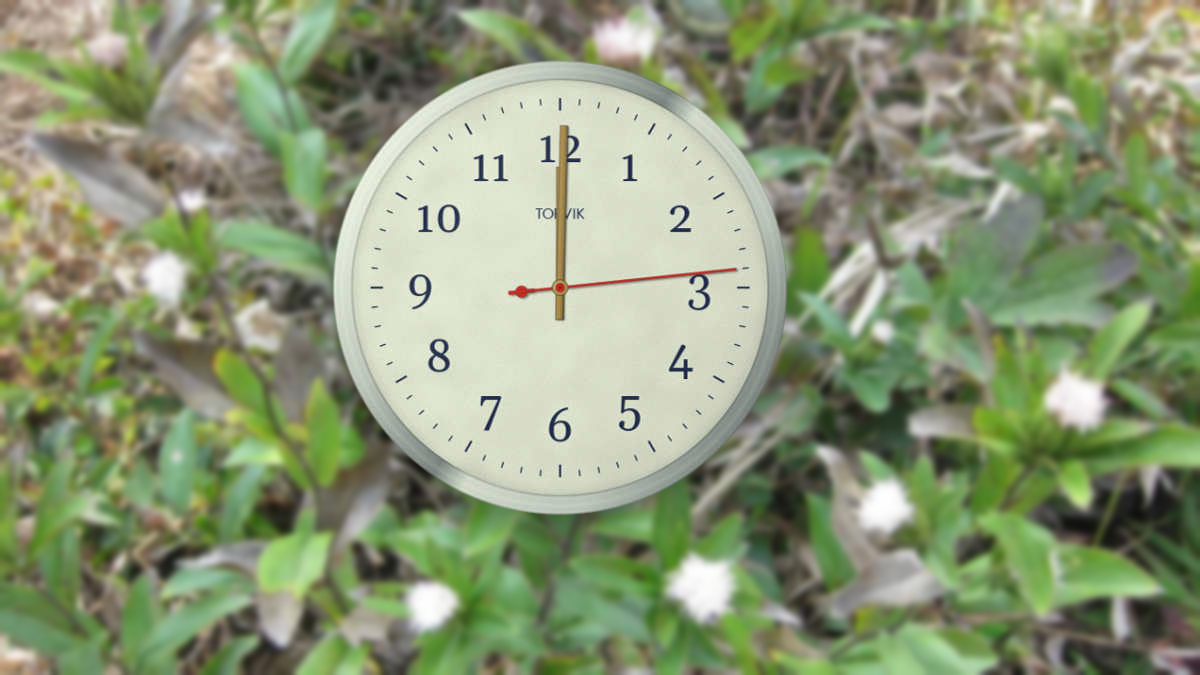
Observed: h=12 m=0 s=14
